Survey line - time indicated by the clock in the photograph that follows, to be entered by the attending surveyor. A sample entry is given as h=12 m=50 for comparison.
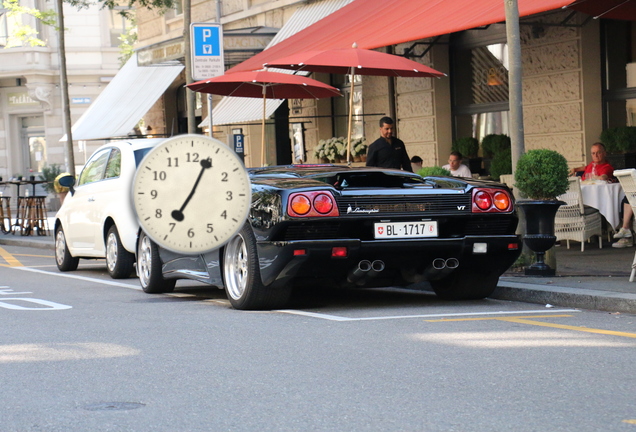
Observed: h=7 m=4
